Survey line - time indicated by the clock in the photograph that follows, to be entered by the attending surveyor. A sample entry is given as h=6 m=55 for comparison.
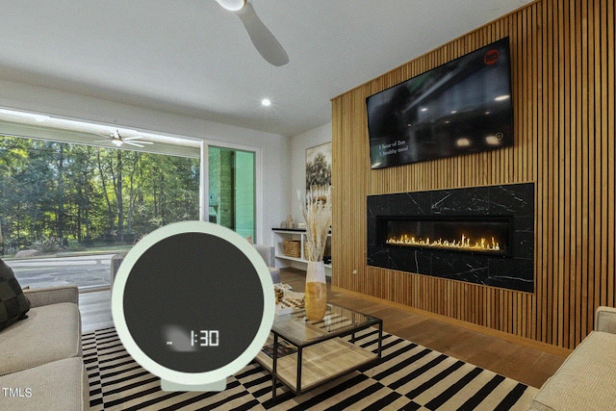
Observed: h=1 m=30
